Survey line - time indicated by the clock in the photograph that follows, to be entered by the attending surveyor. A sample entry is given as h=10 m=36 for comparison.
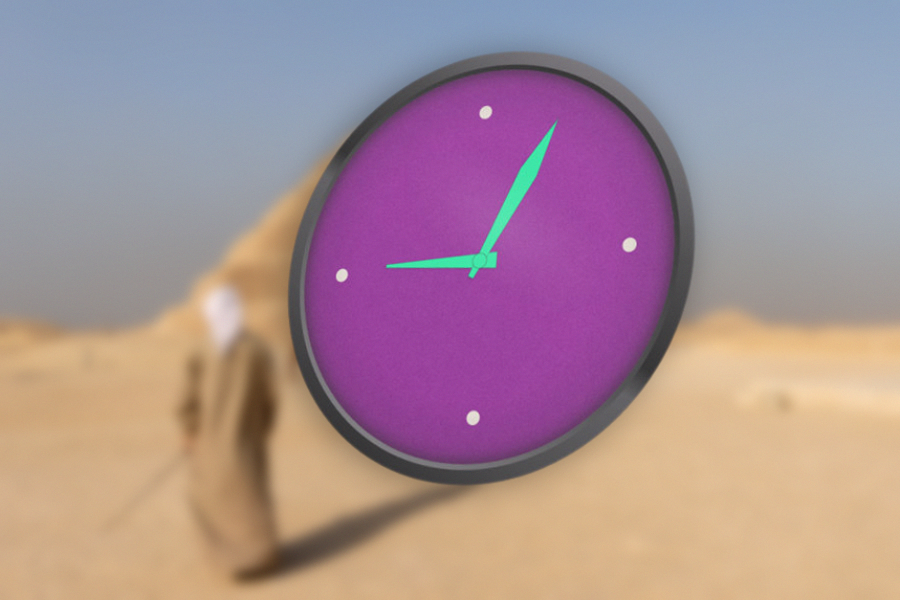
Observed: h=9 m=5
